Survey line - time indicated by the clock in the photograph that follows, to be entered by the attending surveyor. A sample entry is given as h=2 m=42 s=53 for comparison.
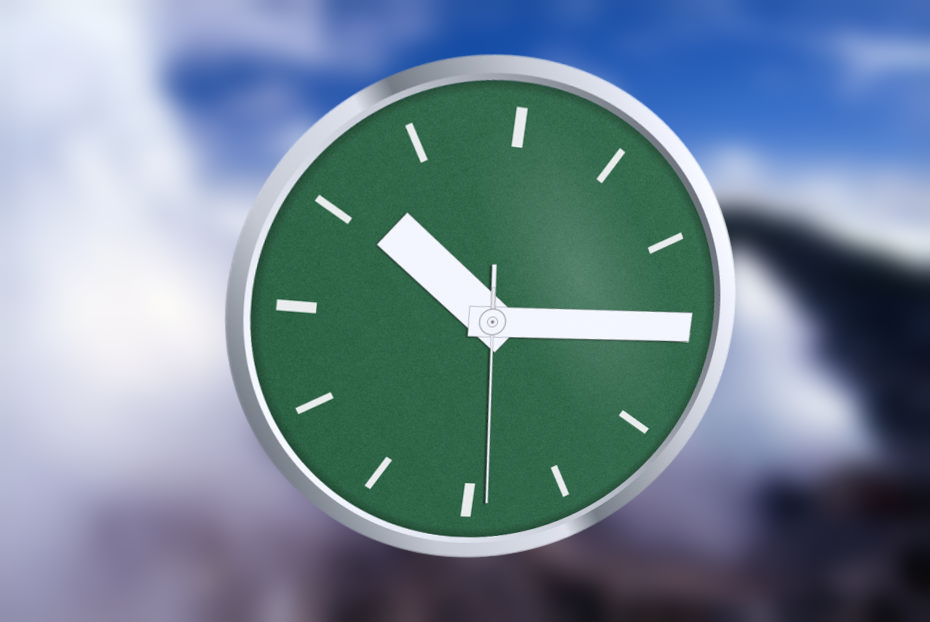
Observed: h=10 m=14 s=29
